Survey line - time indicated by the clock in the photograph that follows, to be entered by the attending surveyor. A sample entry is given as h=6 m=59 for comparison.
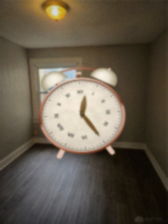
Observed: h=12 m=25
